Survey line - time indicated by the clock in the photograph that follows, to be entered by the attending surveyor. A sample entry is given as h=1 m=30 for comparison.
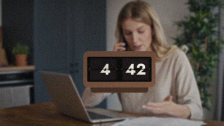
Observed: h=4 m=42
